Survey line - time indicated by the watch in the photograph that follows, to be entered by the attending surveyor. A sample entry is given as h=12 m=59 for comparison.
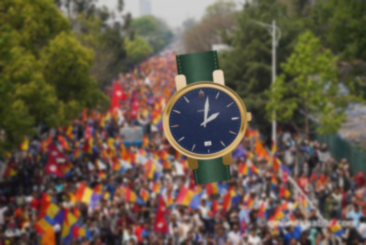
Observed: h=2 m=2
